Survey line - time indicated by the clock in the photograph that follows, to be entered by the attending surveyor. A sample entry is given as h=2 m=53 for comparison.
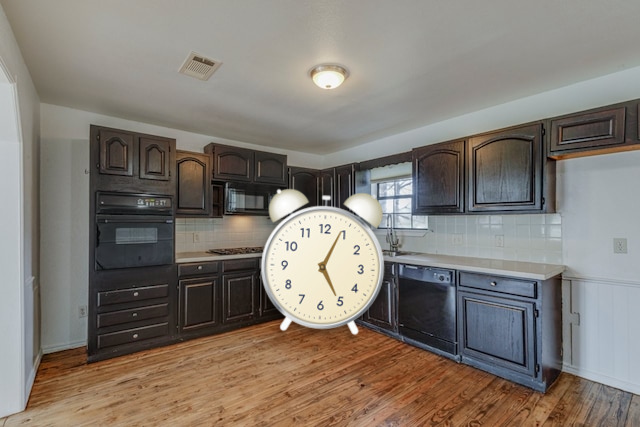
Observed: h=5 m=4
